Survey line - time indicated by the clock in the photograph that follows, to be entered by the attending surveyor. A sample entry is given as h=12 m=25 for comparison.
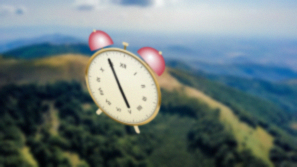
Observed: h=4 m=55
